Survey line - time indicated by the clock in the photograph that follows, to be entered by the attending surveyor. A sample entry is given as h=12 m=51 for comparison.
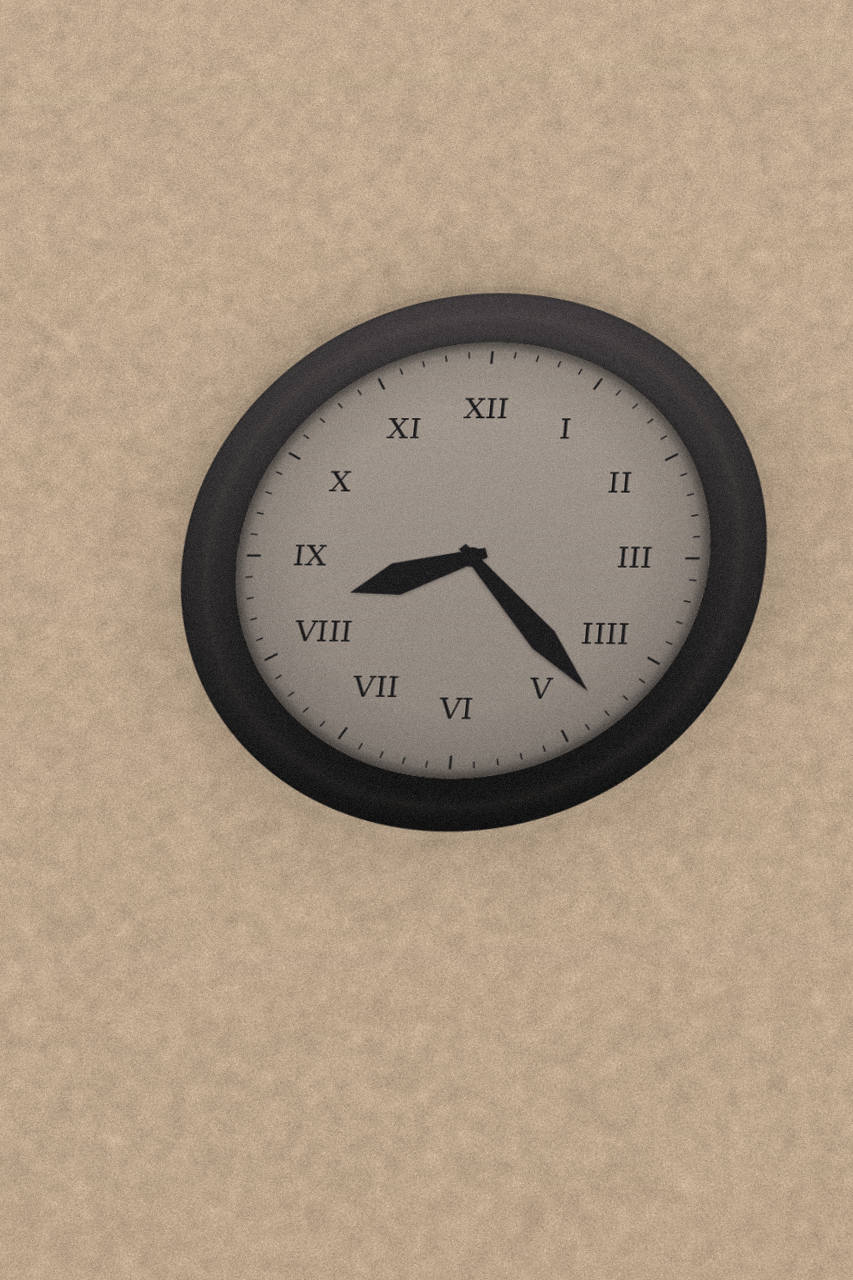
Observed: h=8 m=23
